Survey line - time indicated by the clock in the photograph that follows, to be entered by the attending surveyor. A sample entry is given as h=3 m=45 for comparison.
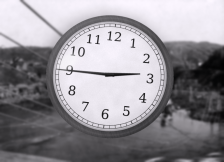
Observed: h=2 m=45
